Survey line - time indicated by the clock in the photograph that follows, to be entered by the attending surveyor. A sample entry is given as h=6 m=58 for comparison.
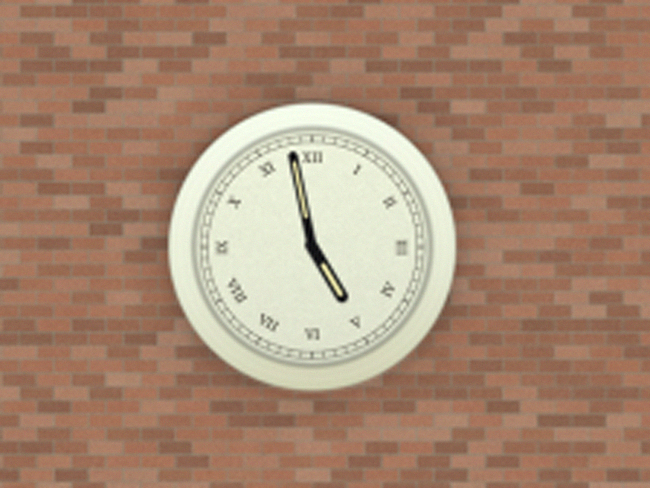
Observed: h=4 m=58
